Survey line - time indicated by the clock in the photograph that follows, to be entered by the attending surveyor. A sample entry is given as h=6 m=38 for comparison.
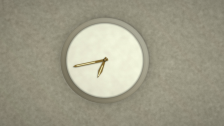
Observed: h=6 m=43
